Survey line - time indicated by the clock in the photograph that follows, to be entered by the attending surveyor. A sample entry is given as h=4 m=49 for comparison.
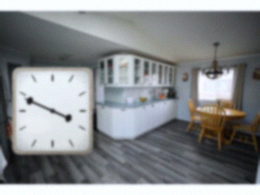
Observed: h=3 m=49
